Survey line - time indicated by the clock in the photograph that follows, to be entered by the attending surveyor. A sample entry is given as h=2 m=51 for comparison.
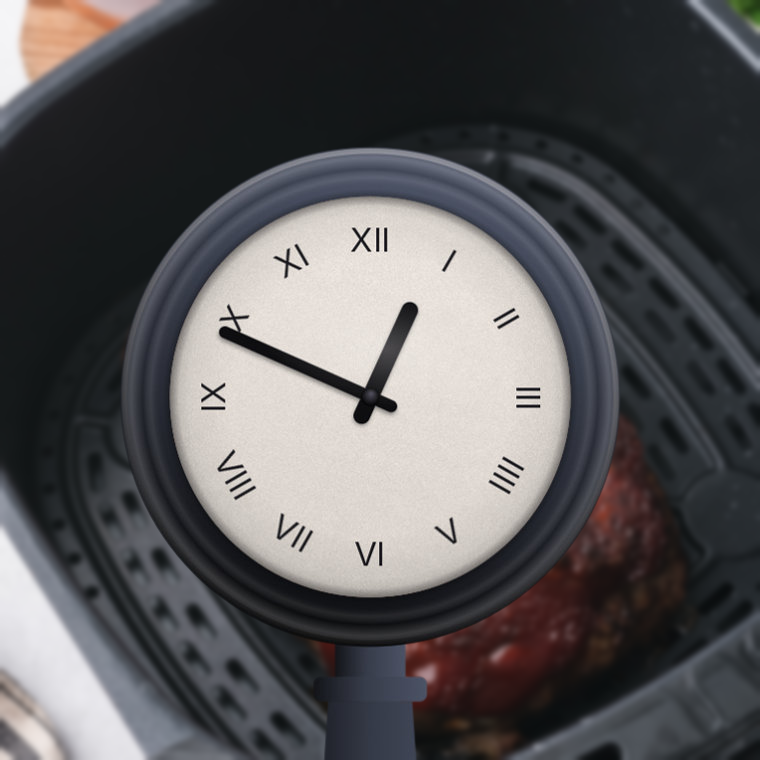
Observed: h=12 m=49
